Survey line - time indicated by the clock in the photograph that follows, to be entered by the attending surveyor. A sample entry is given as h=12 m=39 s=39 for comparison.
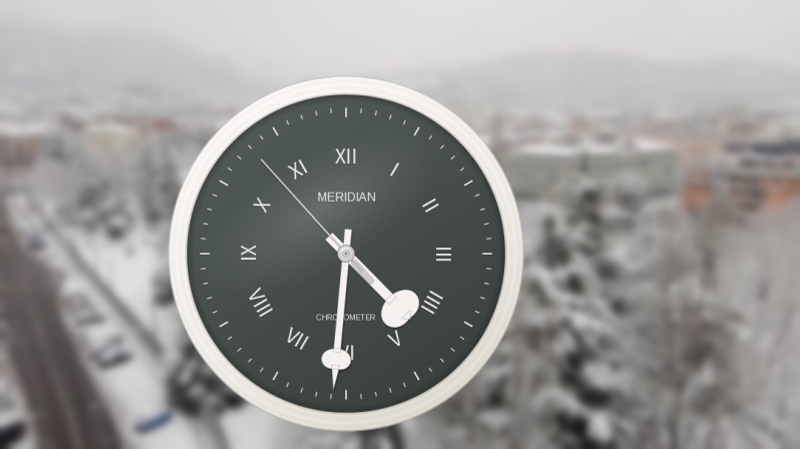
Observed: h=4 m=30 s=53
